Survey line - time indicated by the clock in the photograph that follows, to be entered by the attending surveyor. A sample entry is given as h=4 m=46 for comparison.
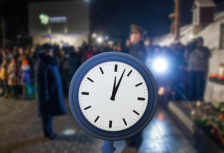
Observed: h=12 m=3
